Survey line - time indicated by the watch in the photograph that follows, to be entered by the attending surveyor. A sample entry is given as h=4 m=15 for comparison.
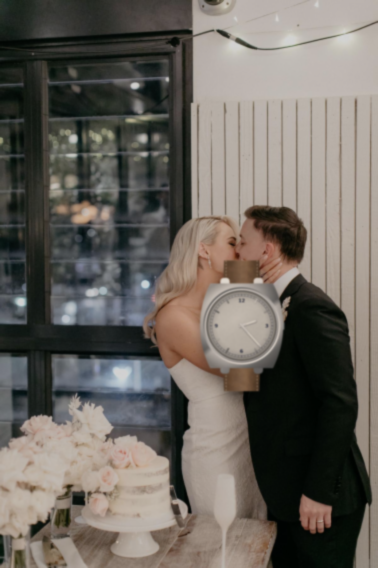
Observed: h=2 m=23
